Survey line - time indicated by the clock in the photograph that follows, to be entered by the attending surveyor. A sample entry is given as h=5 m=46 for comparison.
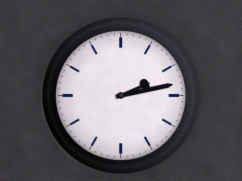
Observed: h=2 m=13
